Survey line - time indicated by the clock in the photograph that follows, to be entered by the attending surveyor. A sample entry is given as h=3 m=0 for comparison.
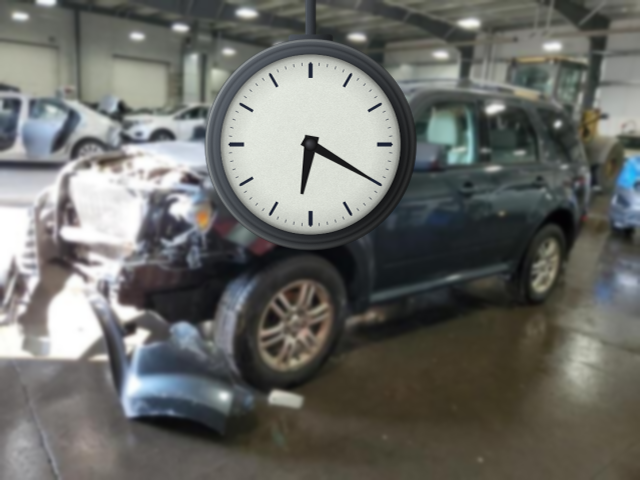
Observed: h=6 m=20
